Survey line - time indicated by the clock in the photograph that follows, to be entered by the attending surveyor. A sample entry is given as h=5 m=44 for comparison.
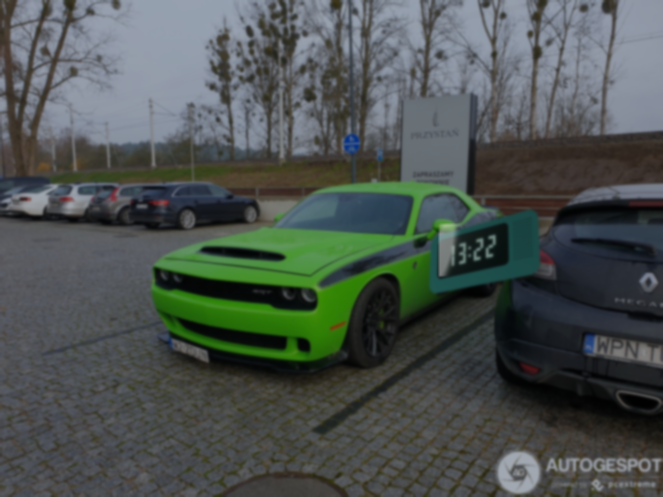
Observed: h=13 m=22
